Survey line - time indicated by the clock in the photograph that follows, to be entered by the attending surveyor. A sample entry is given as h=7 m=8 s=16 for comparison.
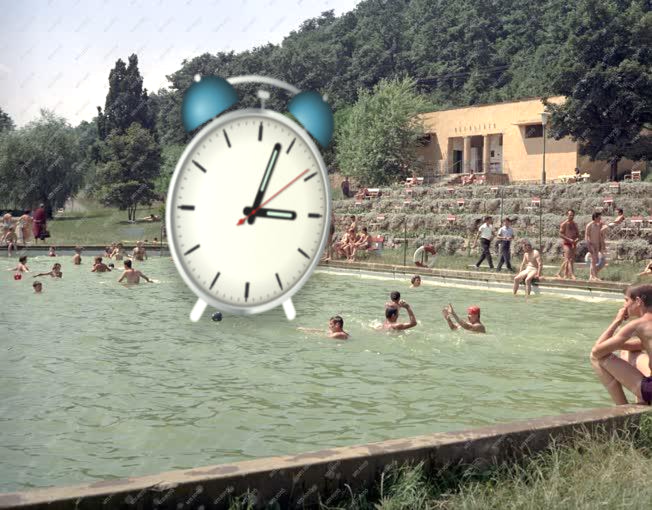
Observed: h=3 m=3 s=9
